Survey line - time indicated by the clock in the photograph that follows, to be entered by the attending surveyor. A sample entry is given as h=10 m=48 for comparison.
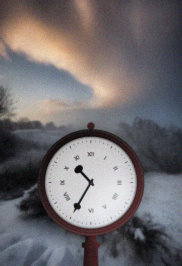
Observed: h=10 m=35
